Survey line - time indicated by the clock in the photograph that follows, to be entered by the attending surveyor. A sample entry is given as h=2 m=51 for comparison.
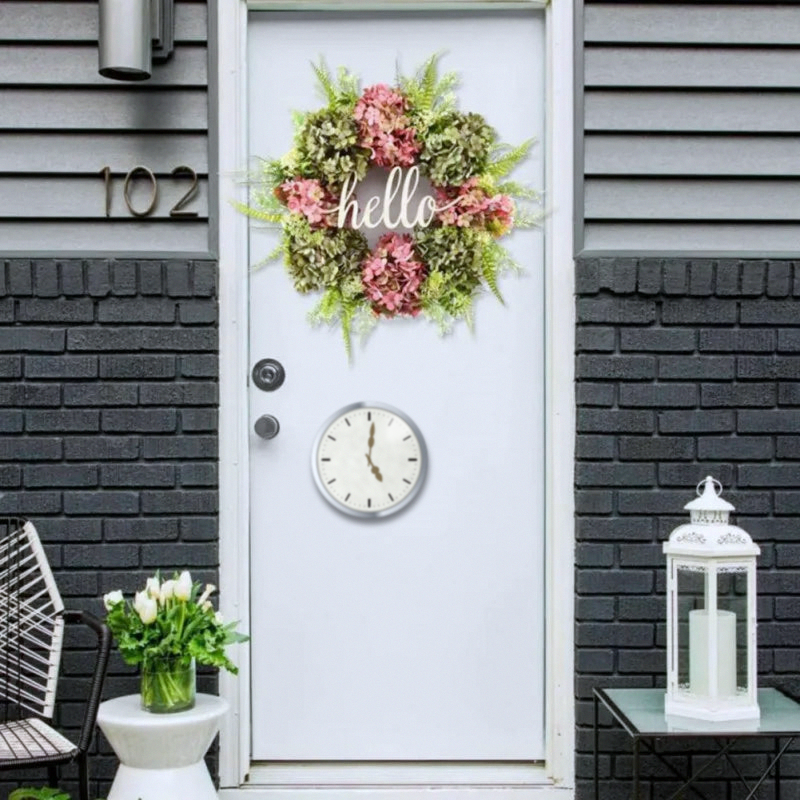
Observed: h=5 m=1
